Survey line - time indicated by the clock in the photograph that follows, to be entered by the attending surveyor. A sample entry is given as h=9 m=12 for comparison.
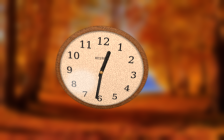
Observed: h=12 m=31
